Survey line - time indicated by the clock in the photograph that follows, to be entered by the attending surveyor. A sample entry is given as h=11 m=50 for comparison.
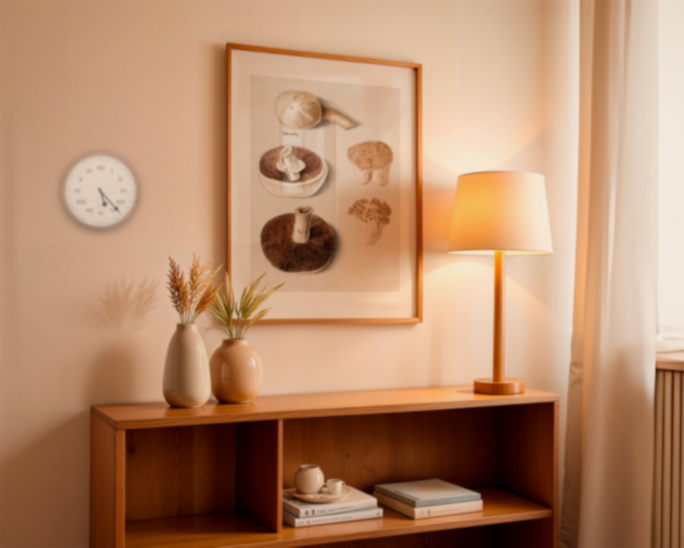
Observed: h=5 m=23
